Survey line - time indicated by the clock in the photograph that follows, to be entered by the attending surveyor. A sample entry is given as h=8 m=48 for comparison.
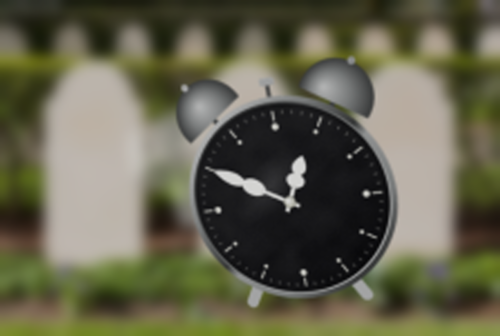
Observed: h=12 m=50
